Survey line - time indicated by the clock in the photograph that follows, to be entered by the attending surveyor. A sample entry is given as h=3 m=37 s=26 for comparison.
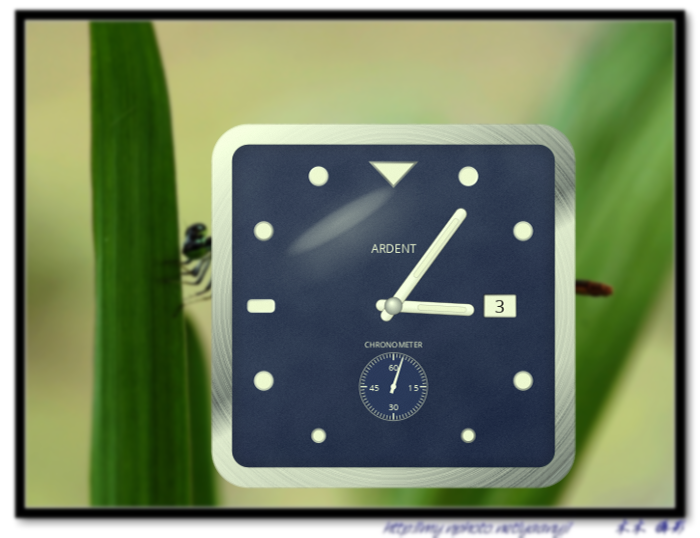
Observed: h=3 m=6 s=3
